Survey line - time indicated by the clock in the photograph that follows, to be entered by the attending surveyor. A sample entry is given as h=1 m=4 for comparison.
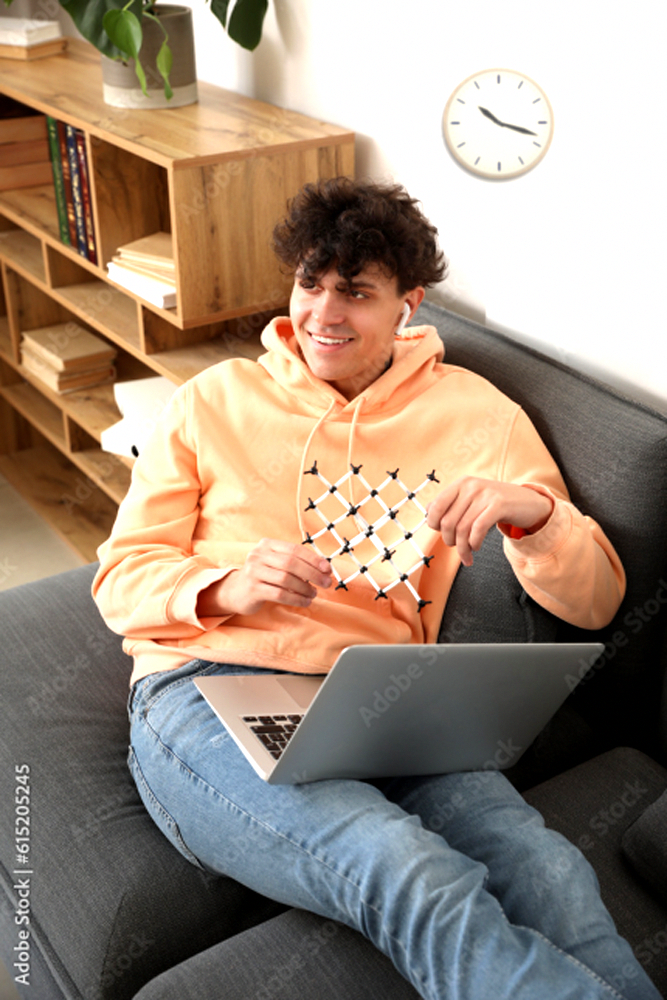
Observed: h=10 m=18
